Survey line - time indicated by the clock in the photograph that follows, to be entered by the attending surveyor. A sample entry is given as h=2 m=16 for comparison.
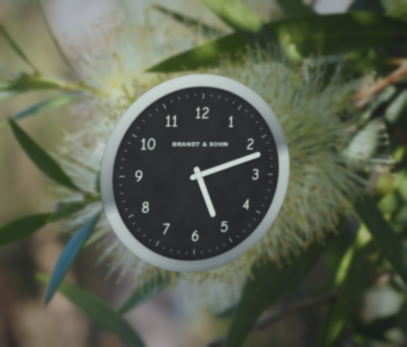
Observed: h=5 m=12
